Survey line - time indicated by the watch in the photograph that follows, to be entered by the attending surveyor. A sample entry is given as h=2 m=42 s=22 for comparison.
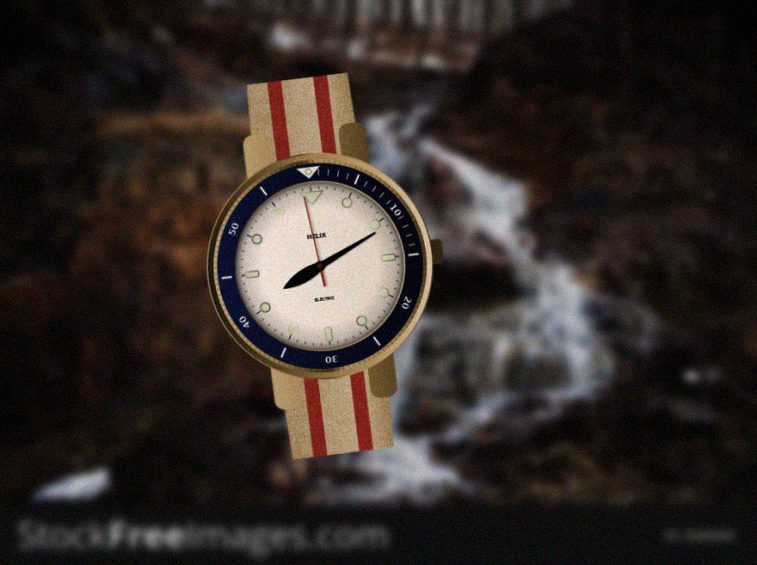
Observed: h=8 m=10 s=59
